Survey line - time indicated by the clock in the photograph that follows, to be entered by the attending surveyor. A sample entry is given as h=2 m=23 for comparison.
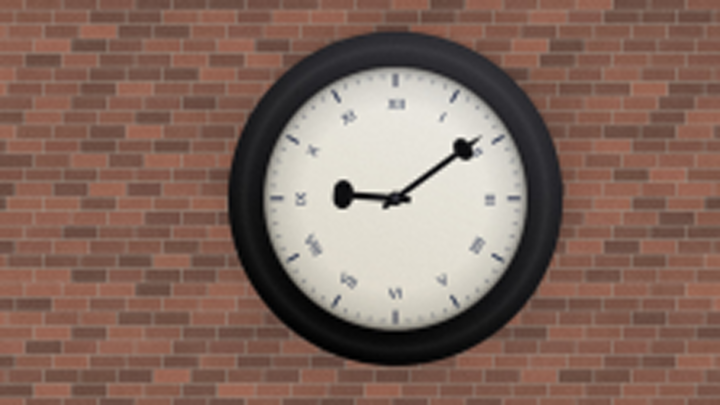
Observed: h=9 m=9
